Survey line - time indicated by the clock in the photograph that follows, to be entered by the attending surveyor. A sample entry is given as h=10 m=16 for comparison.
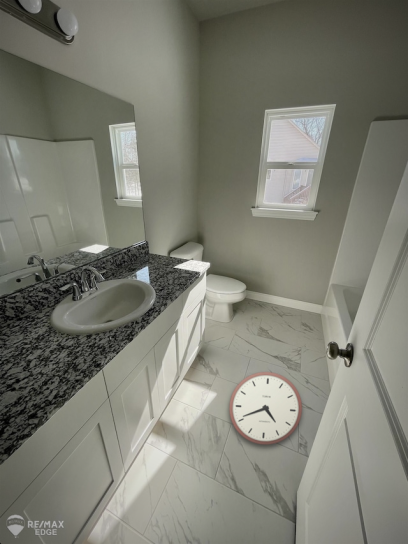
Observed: h=4 m=41
